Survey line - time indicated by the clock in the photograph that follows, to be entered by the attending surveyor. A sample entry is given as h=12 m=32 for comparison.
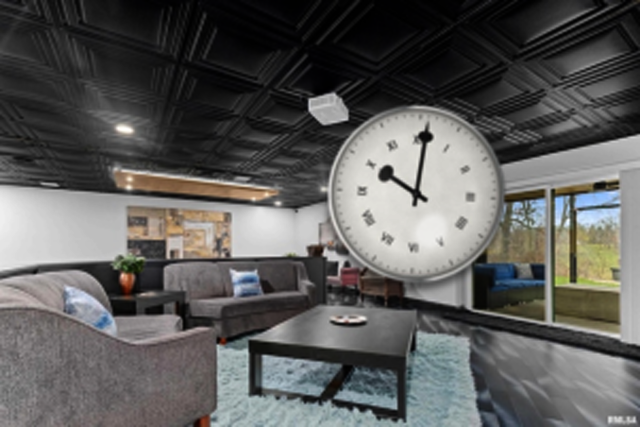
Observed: h=10 m=1
